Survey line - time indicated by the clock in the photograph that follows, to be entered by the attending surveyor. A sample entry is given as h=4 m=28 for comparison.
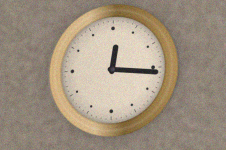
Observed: h=12 m=16
